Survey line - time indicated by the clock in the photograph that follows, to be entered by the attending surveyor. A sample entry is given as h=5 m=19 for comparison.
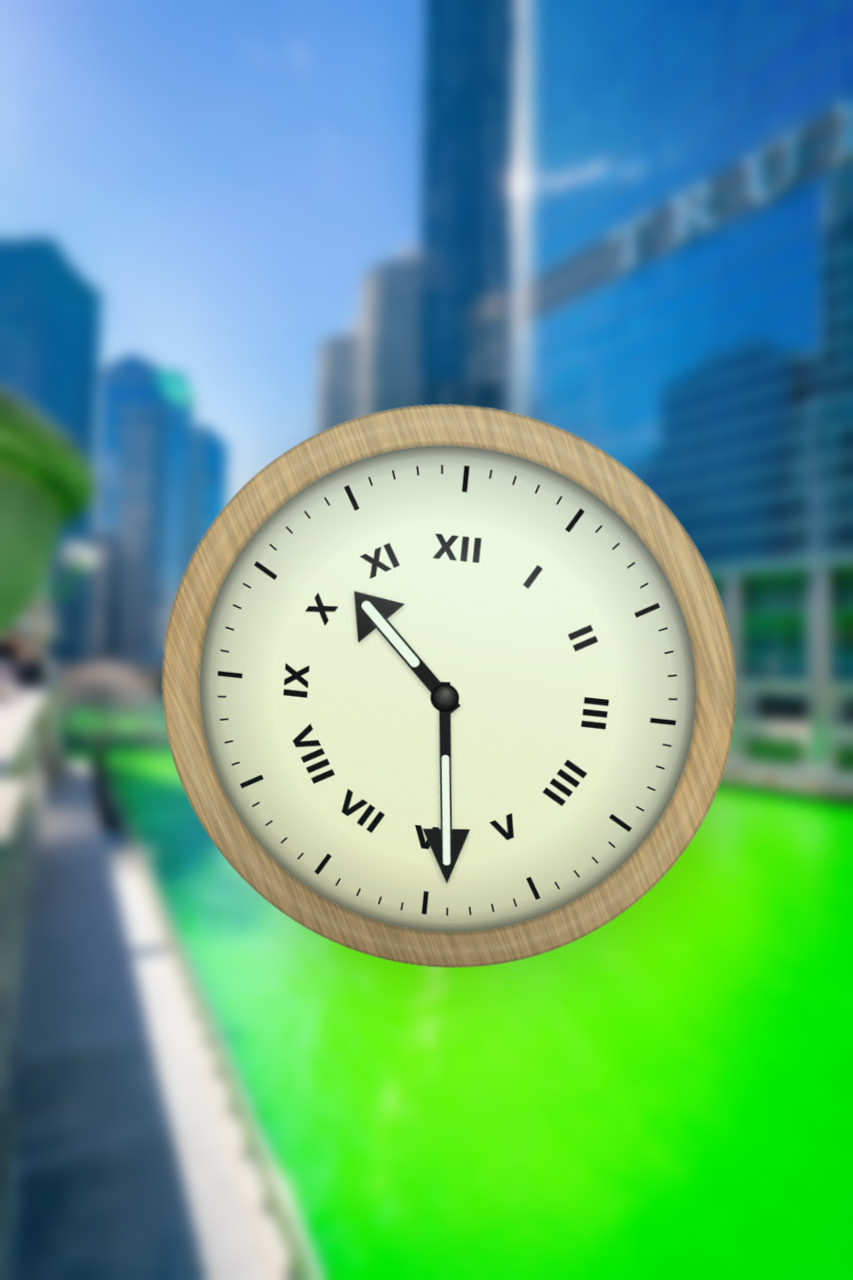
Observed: h=10 m=29
